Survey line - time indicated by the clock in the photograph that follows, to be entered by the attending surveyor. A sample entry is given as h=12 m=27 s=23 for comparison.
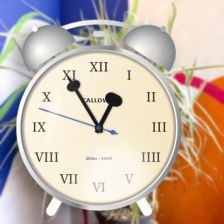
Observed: h=12 m=54 s=48
